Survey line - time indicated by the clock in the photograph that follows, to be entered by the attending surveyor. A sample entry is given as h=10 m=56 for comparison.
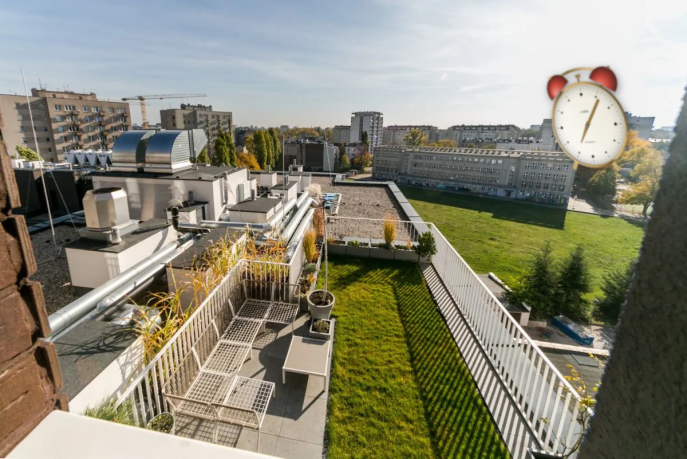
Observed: h=7 m=6
